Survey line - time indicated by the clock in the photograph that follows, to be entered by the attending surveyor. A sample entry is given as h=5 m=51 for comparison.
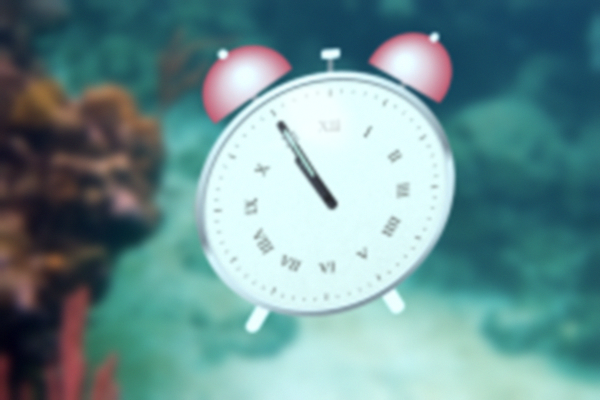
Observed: h=10 m=55
